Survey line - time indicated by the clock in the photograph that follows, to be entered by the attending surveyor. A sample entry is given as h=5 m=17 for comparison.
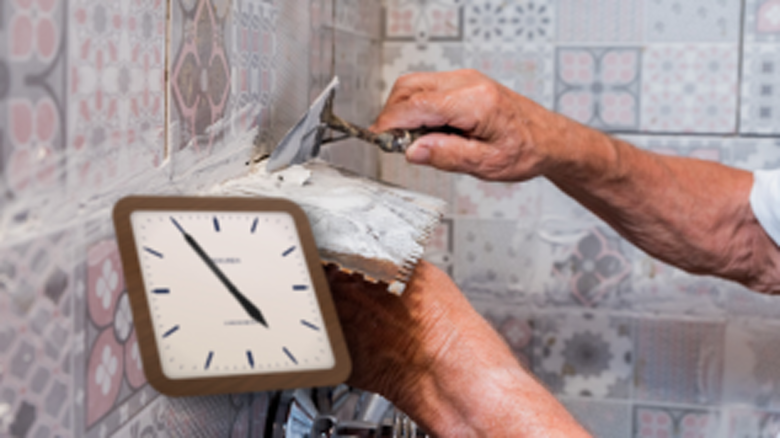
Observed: h=4 m=55
